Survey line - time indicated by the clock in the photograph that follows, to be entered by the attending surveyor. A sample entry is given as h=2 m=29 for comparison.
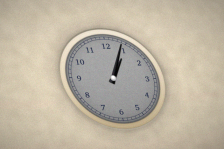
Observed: h=1 m=4
